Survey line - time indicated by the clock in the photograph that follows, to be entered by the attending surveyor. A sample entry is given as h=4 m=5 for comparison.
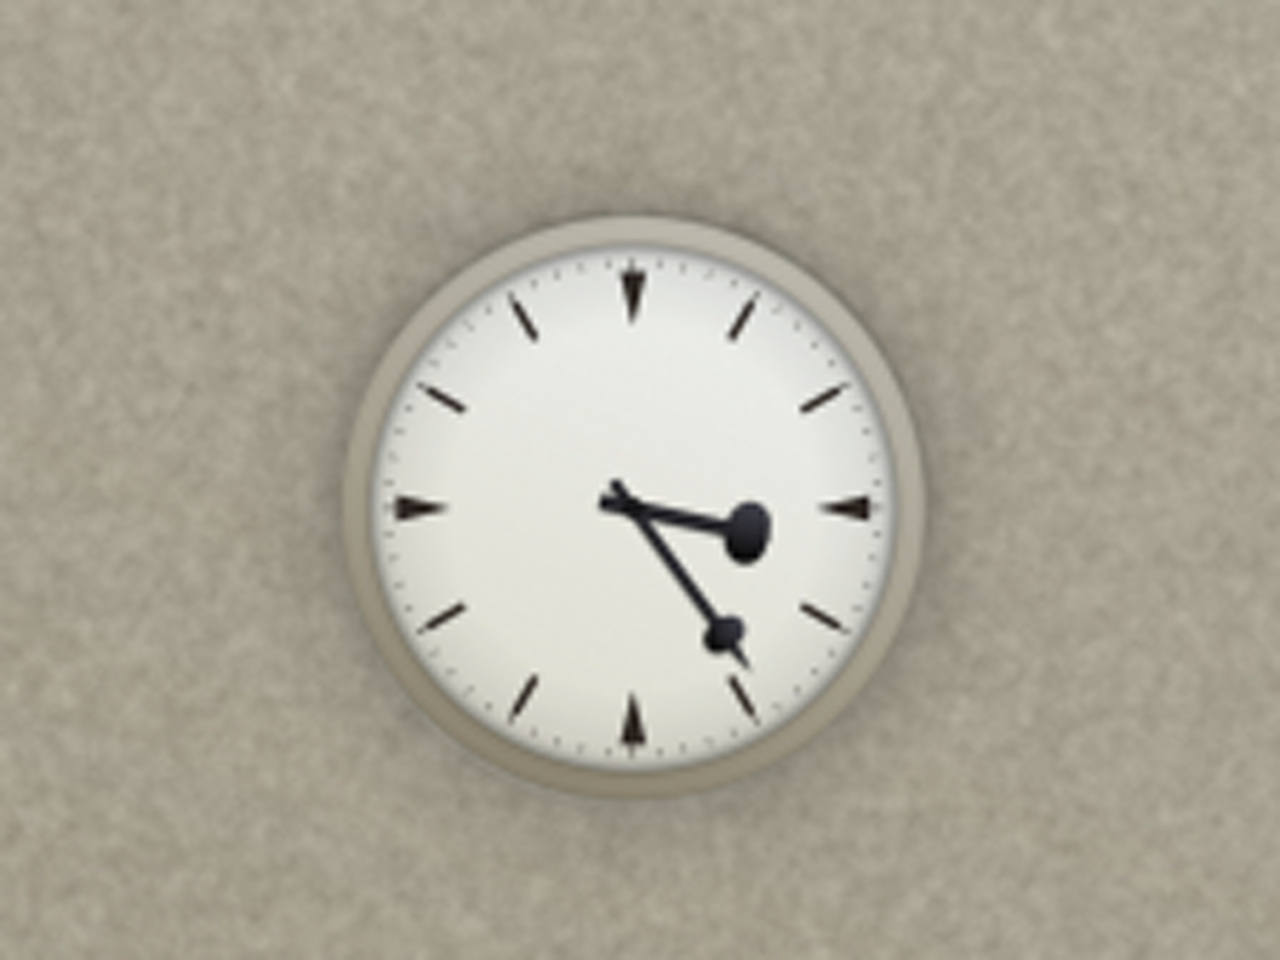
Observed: h=3 m=24
